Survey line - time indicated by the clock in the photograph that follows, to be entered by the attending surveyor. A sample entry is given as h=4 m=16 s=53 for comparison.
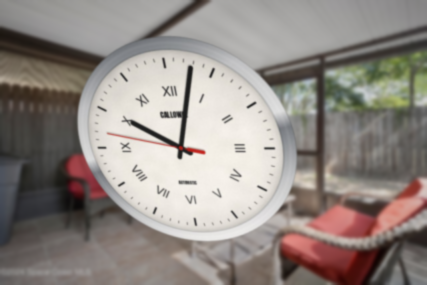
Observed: h=10 m=2 s=47
